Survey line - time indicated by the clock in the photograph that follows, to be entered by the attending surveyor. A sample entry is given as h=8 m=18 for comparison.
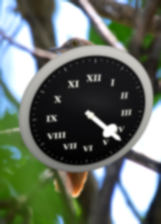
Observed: h=4 m=22
